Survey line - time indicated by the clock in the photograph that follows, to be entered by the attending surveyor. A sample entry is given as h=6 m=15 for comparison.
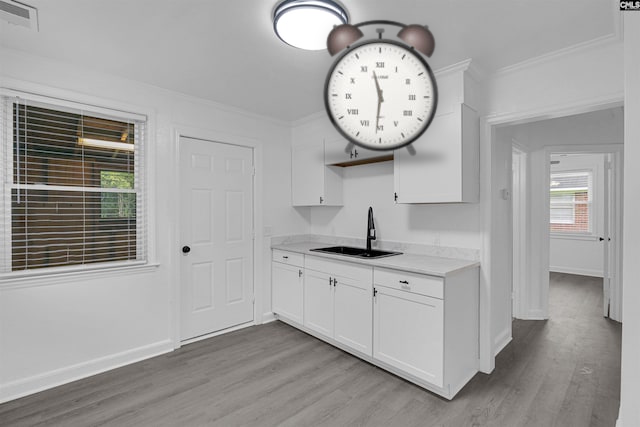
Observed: h=11 m=31
